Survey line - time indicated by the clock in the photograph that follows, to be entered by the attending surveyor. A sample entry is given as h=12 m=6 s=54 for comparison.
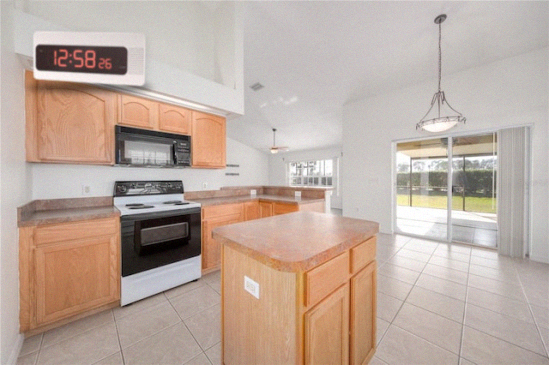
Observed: h=12 m=58 s=26
